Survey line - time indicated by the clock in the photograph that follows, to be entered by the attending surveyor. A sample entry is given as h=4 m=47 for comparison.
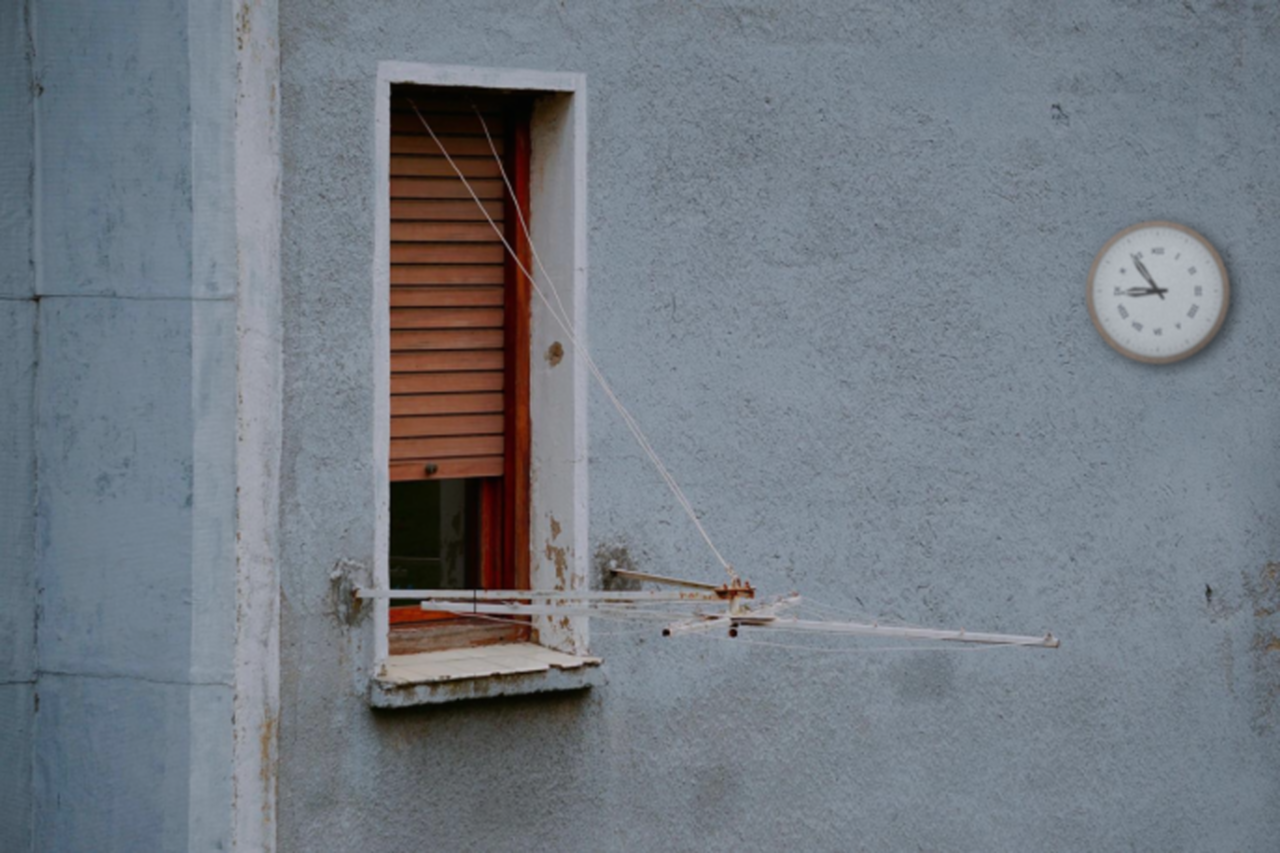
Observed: h=8 m=54
